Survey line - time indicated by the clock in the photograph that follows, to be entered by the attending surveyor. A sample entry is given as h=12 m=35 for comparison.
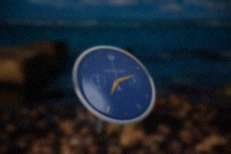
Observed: h=7 m=12
